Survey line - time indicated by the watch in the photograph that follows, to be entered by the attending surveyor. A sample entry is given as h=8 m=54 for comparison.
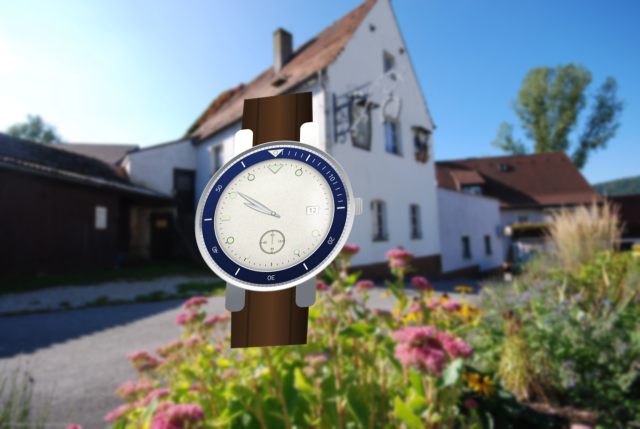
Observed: h=9 m=51
